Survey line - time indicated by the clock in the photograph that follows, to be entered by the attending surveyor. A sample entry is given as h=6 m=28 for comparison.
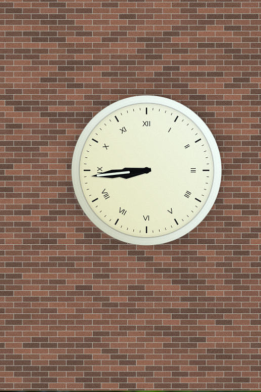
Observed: h=8 m=44
